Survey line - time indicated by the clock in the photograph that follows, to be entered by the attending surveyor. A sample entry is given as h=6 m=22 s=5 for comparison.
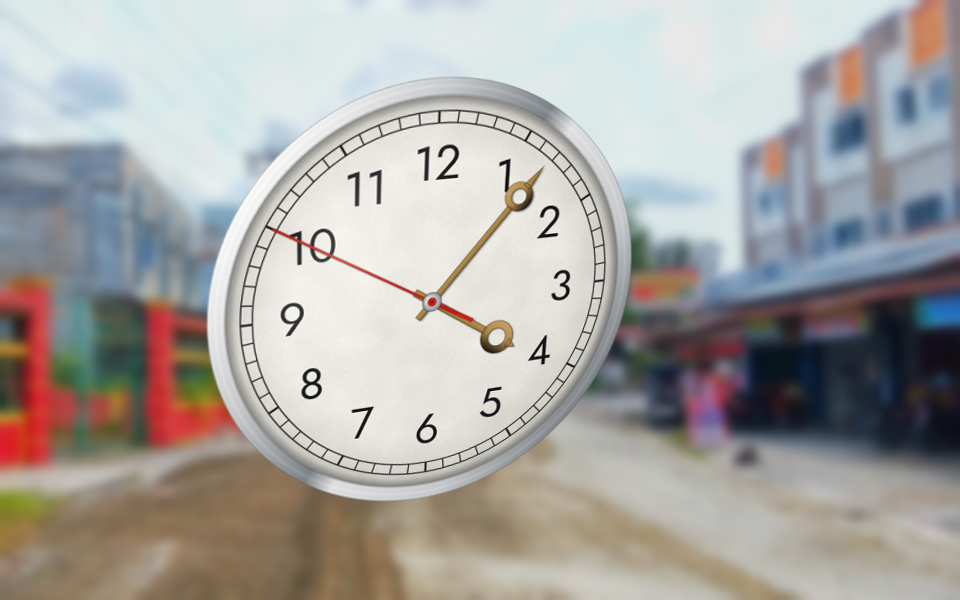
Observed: h=4 m=6 s=50
